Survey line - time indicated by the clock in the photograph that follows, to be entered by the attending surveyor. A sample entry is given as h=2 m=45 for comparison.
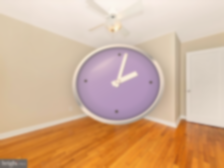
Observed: h=2 m=2
